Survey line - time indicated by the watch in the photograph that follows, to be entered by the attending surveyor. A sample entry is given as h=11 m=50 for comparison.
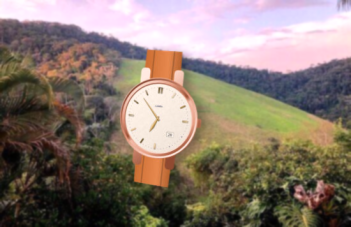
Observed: h=6 m=53
